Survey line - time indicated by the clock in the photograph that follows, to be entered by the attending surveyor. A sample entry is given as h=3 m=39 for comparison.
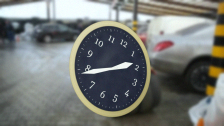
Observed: h=1 m=39
